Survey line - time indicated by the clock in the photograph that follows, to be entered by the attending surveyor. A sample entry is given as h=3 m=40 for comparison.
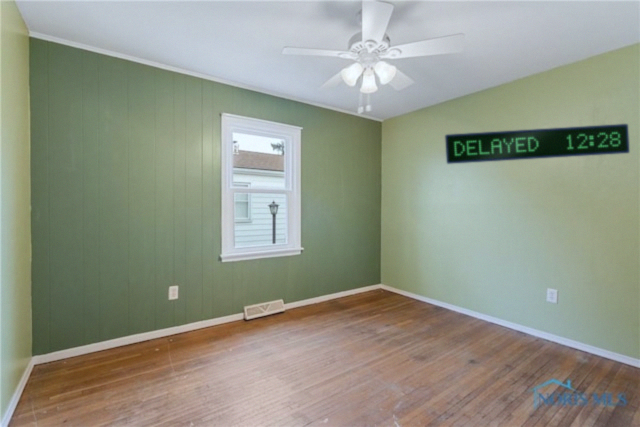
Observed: h=12 m=28
